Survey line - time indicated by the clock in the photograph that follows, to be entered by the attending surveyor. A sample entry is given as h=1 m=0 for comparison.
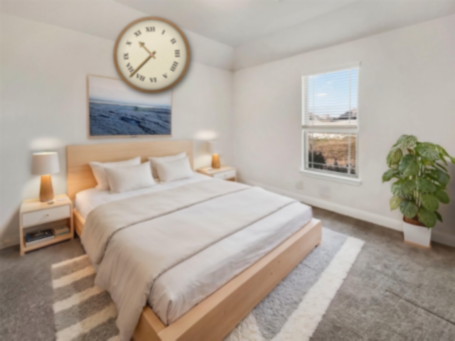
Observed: h=10 m=38
